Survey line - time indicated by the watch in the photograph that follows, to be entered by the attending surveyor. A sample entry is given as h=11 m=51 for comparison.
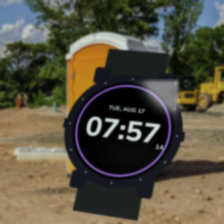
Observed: h=7 m=57
